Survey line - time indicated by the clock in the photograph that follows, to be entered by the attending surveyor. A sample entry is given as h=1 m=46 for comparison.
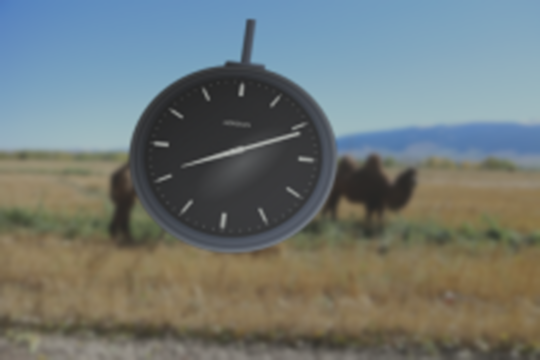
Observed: h=8 m=11
